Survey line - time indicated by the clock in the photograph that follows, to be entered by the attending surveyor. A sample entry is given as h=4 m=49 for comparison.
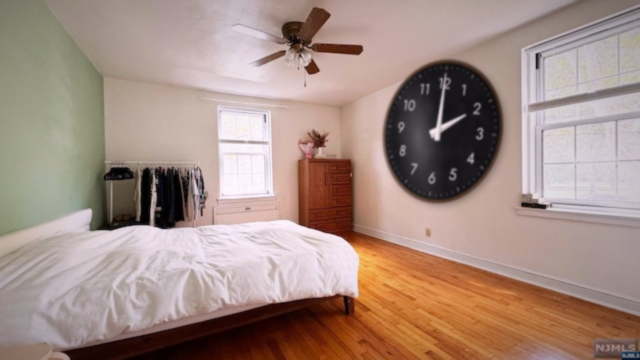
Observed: h=2 m=0
